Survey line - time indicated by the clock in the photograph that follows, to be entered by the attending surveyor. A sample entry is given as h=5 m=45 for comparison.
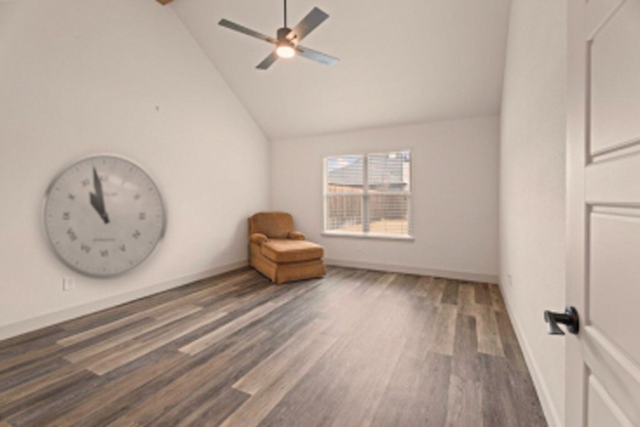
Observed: h=10 m=58
